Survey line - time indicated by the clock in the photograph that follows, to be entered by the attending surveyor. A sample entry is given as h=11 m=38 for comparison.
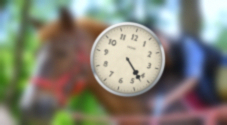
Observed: h=4 m=22
